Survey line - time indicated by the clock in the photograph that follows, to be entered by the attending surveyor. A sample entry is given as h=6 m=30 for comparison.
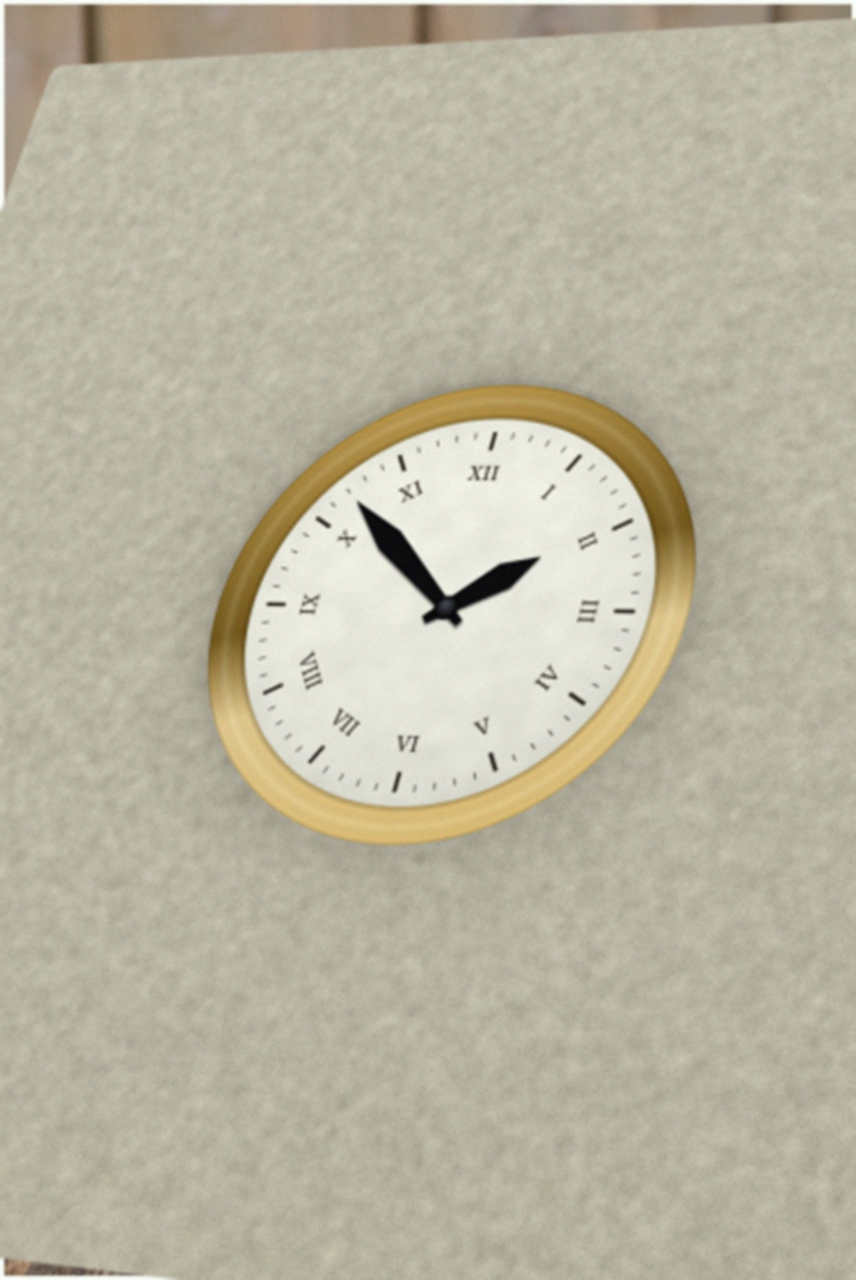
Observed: h=1 m=52
